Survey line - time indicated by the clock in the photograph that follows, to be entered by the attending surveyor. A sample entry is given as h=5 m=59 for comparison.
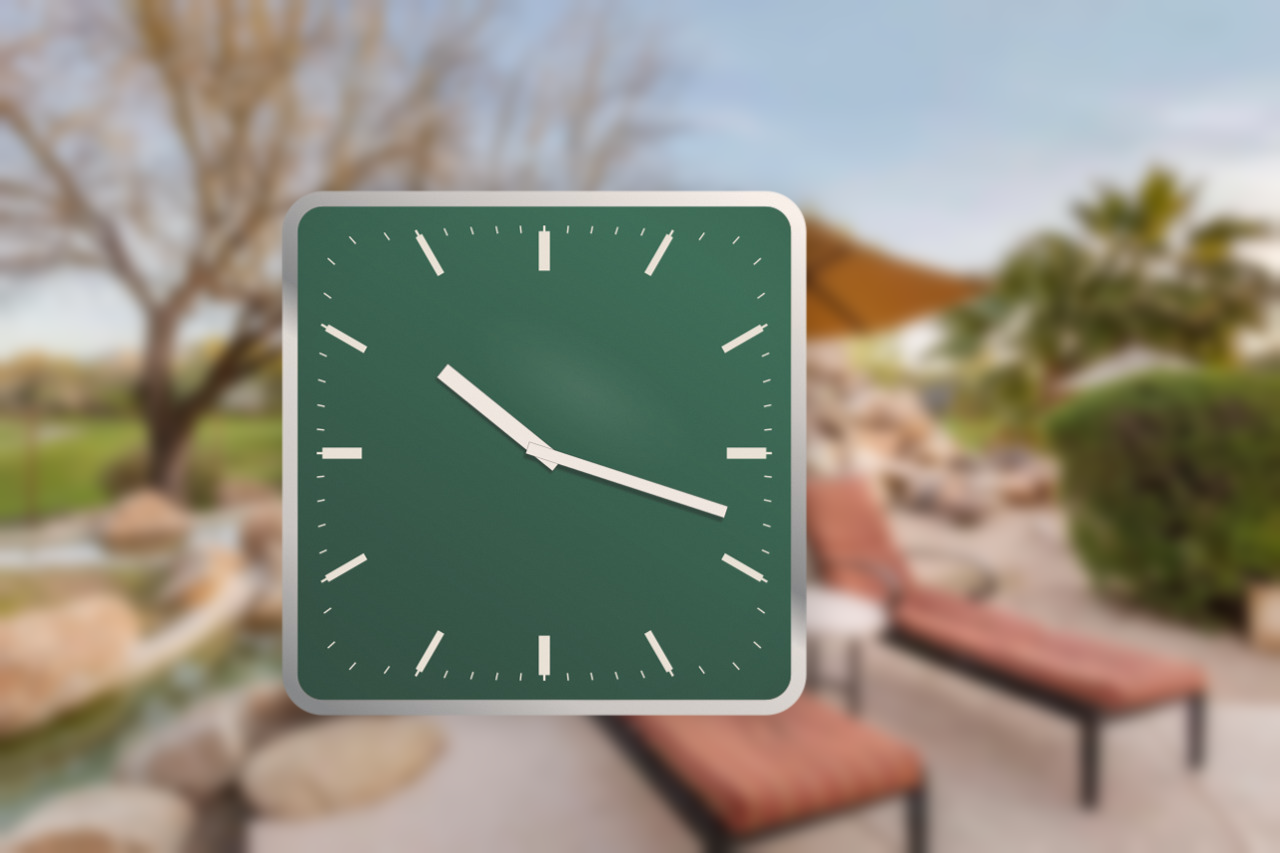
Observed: h=10 m=18
